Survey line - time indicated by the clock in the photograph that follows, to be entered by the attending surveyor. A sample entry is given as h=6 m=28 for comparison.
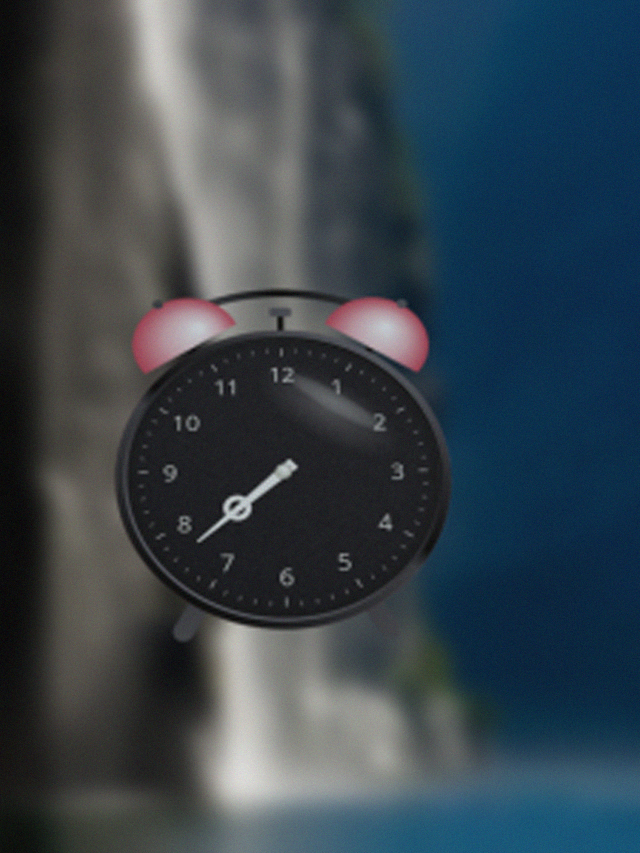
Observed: h=7 m=38
